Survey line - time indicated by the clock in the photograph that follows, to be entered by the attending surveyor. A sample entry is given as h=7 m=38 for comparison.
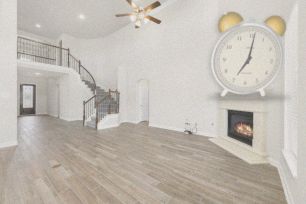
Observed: h=7 m=1
